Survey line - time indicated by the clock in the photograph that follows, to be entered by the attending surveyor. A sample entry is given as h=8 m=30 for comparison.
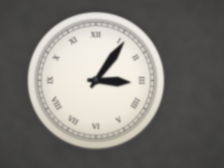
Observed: h=3 m=6
